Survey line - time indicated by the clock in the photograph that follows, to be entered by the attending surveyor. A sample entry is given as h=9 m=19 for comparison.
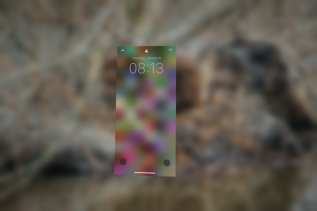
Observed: h=8 m=13
